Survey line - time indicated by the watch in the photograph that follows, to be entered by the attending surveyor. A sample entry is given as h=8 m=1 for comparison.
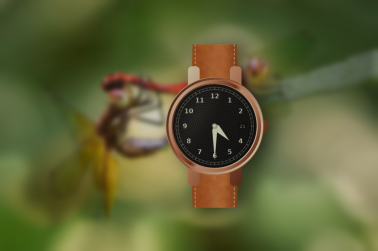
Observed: h=4 m=30
